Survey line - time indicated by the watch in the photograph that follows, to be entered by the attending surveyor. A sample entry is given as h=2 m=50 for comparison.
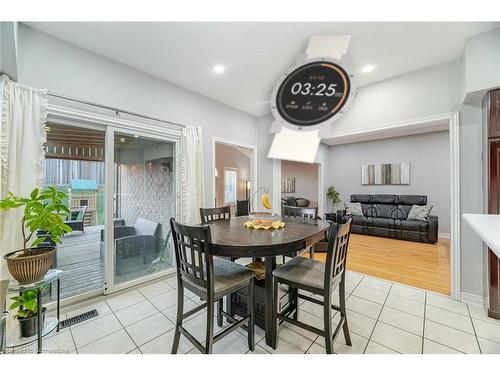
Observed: h=3 m=25
